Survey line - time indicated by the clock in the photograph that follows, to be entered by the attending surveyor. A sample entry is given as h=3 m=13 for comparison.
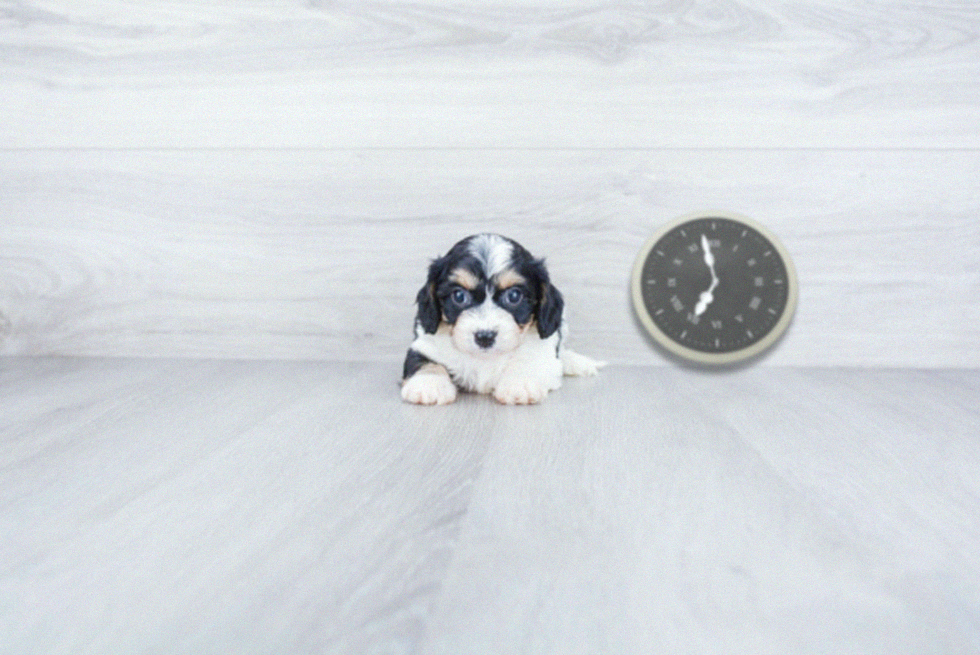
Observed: h=6 m=58
